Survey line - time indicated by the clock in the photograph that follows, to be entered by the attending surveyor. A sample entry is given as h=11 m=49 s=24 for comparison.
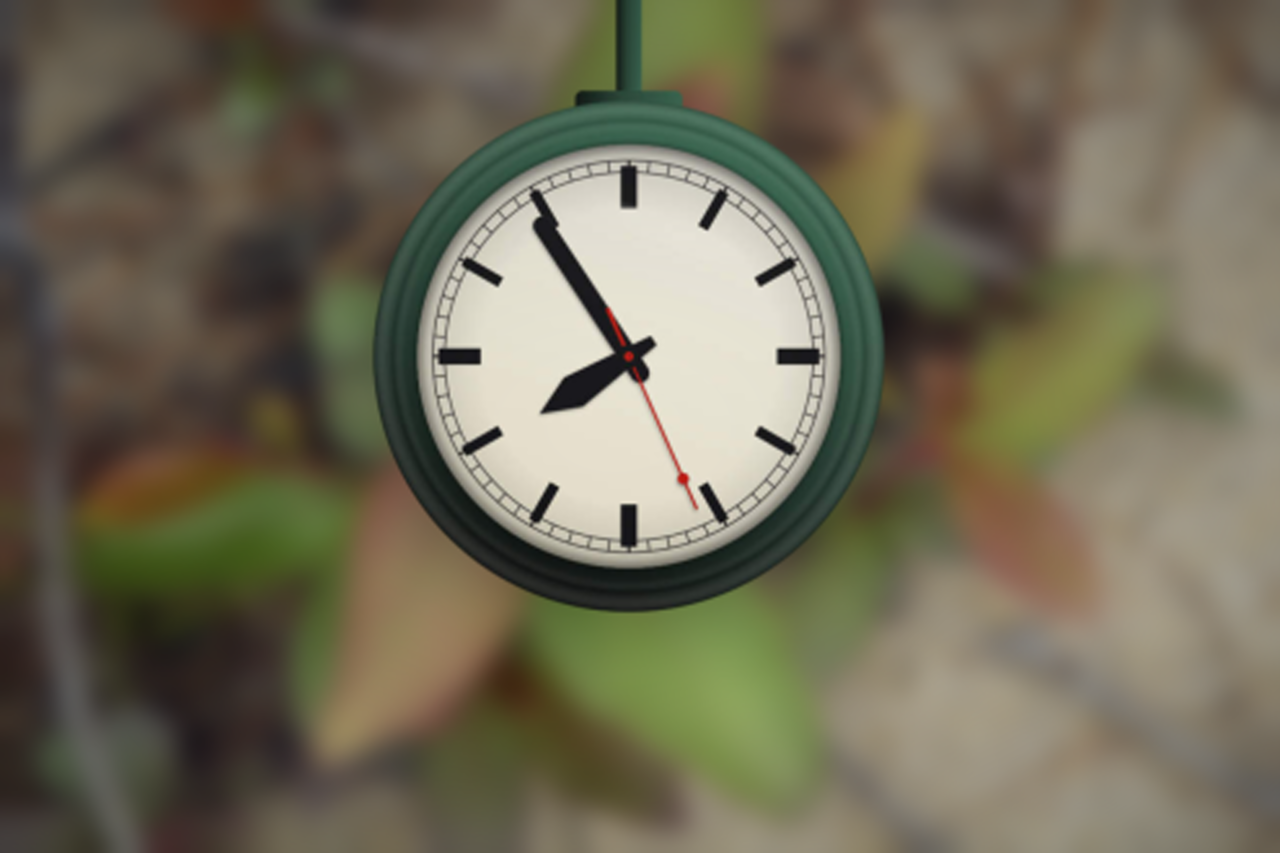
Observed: h=7 m=54 s=26
